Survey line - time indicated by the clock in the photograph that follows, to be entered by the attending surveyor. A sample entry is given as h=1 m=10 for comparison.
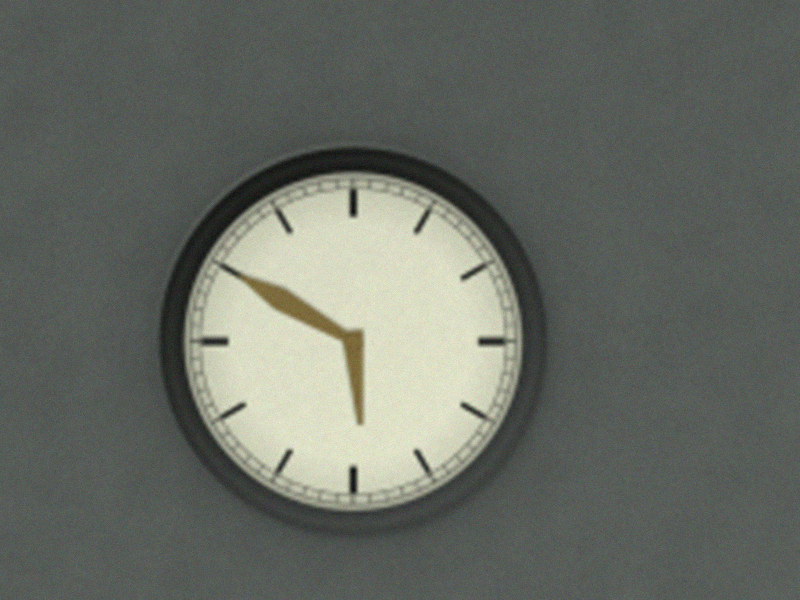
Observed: h=5 m=50
